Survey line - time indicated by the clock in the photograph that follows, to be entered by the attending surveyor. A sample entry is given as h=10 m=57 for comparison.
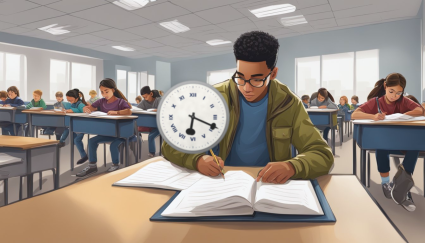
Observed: h=6 m=19
